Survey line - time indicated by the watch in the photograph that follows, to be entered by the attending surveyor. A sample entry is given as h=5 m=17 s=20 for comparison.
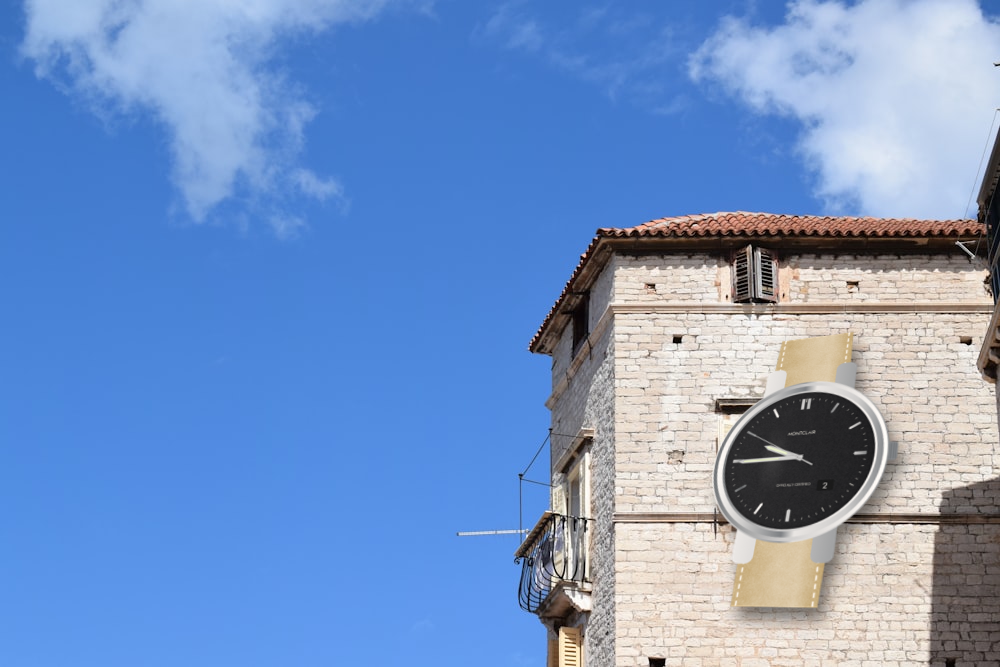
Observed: h=9 m=44 s=50
